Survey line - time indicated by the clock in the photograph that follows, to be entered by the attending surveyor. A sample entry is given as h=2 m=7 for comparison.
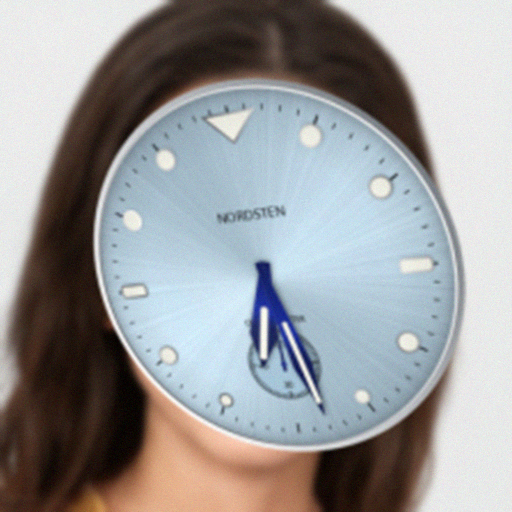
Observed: h=6 m=28
